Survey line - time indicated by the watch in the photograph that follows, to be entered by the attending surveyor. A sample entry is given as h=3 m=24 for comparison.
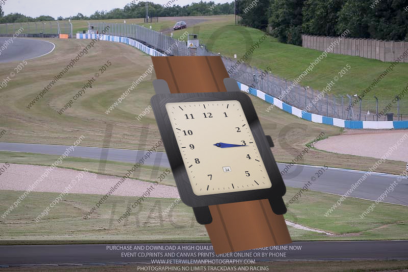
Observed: h=3 m=16
